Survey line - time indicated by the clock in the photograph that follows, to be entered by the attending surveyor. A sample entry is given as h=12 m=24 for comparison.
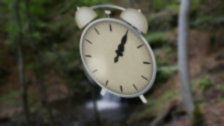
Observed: h=1 m=5
